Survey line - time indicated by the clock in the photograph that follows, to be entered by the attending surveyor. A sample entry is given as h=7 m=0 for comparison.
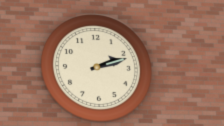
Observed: h=2 m=12
